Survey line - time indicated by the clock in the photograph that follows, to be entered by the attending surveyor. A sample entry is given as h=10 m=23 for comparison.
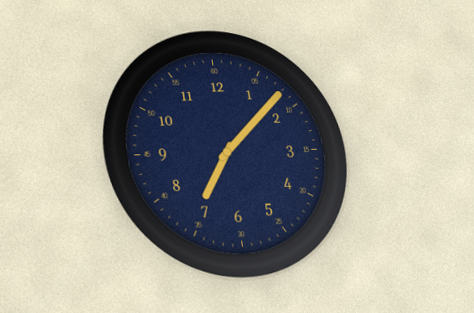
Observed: h=7 m=8
